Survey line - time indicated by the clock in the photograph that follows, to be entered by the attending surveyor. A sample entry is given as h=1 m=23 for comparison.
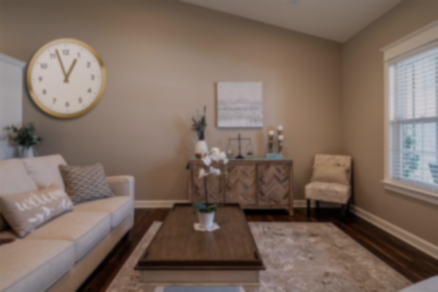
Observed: h=12 m=57
